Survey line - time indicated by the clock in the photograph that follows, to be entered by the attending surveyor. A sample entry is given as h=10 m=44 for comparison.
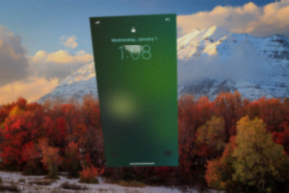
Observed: h=1 m=8
